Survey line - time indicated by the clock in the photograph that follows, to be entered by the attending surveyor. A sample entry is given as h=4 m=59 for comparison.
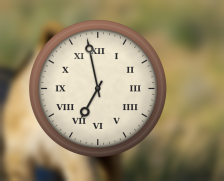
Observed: h=6 m=58
